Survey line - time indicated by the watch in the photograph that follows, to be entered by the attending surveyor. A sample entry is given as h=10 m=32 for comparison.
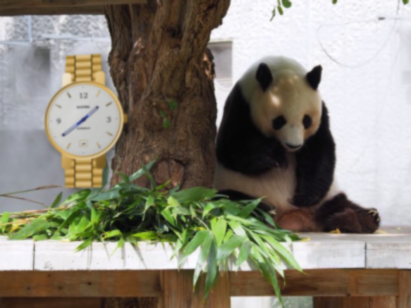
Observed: h=1 m=39
